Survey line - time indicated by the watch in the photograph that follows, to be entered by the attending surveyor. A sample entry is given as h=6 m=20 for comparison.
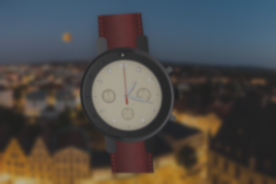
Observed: h=1 m=18
